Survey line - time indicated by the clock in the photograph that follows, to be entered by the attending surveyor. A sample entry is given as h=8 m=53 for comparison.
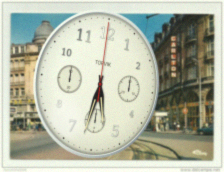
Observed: h=5 m=32
